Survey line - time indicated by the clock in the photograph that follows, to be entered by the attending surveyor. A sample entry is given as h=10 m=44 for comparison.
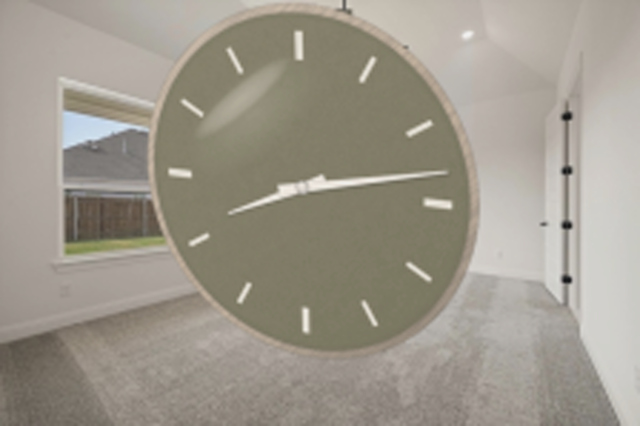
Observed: h=8 m=13
